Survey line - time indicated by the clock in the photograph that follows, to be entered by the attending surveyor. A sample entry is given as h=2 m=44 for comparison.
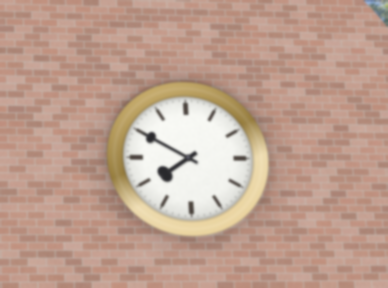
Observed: h=7 m=50
